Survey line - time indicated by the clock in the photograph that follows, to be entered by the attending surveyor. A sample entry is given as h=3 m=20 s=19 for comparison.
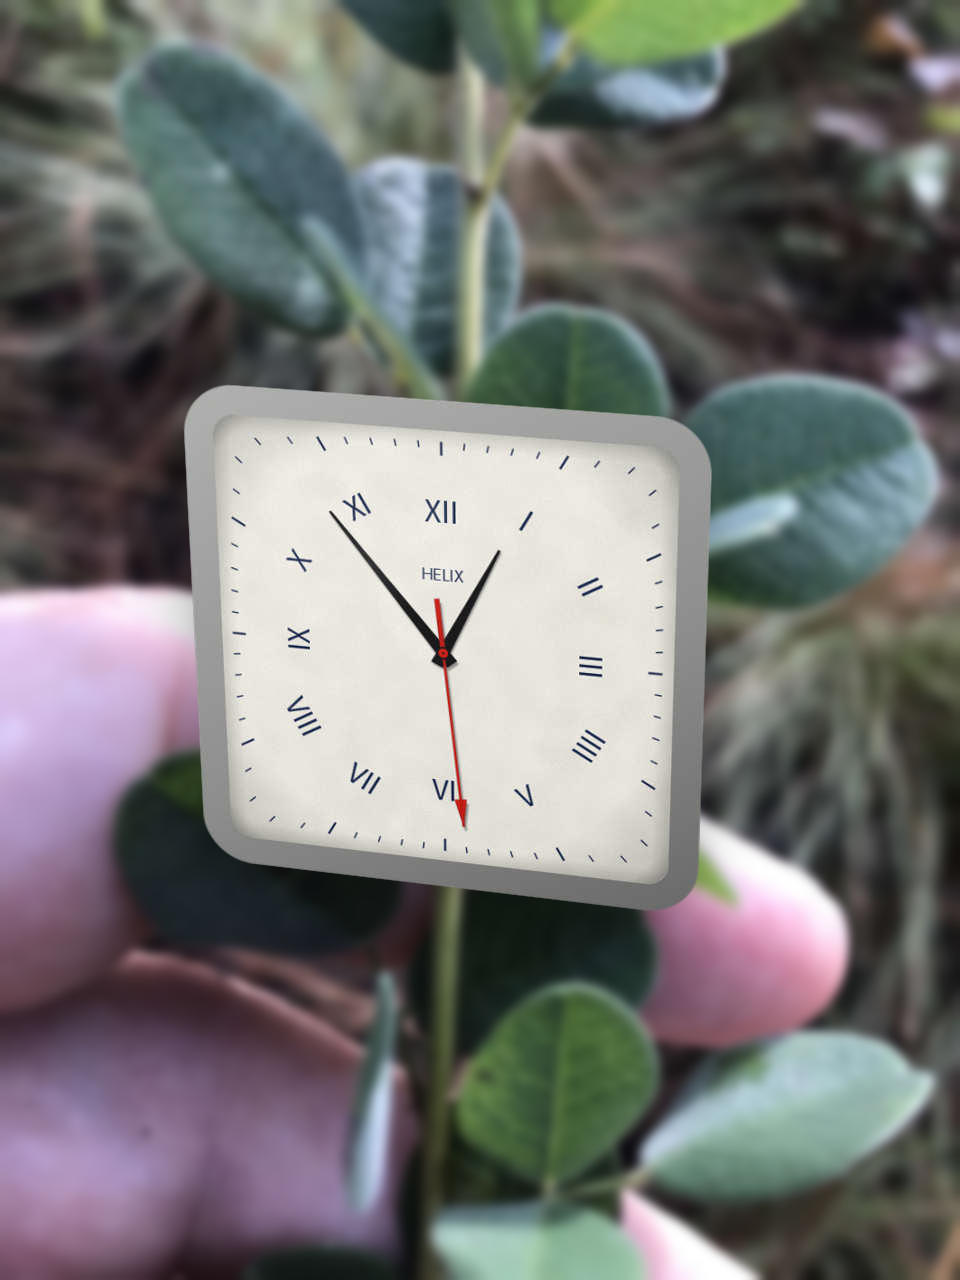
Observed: h=12 m=53 s=29
